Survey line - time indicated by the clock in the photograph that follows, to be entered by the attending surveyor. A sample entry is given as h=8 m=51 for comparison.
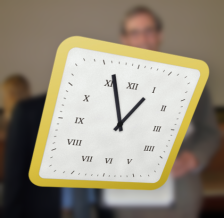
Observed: h=12 m=56
